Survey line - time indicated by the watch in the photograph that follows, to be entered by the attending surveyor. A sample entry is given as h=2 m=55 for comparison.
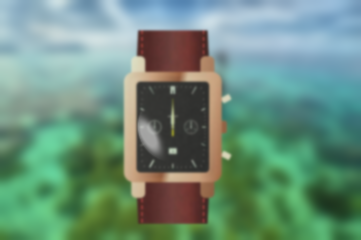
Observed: h=12 m=0
